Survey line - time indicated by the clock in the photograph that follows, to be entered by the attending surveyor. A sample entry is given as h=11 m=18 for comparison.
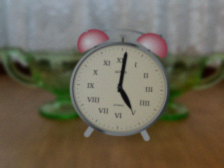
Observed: h=5 m=1
